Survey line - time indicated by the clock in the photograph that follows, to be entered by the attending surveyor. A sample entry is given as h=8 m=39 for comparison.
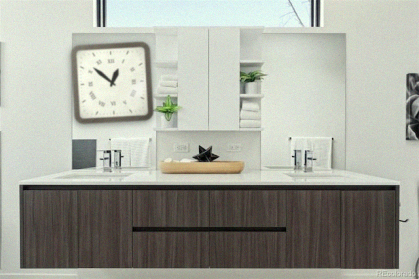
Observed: h=12 m=52
